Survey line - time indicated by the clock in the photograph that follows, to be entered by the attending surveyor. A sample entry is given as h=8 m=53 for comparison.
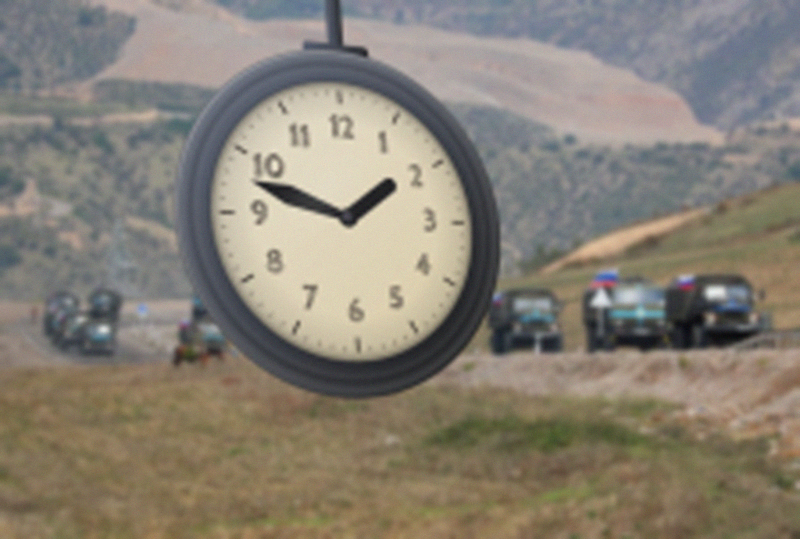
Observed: h=1 m=48
